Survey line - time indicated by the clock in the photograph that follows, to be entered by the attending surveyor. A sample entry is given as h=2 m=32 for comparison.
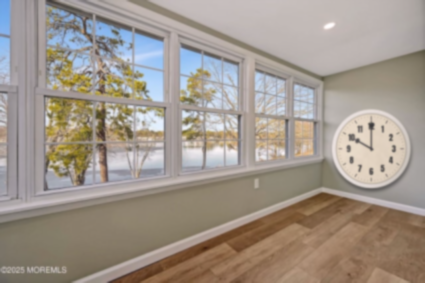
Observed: h=10 m=0
